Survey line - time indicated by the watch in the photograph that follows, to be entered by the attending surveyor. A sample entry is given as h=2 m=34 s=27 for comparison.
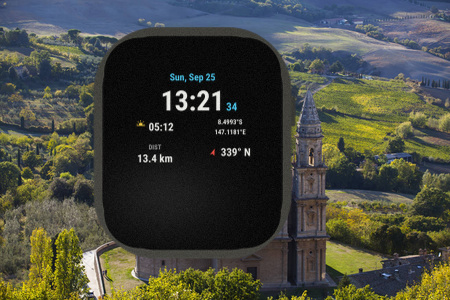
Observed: h=13 m=21 s=34
